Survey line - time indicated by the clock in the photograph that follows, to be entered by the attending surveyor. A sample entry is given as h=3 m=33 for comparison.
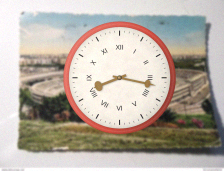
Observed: h=8 m=17
